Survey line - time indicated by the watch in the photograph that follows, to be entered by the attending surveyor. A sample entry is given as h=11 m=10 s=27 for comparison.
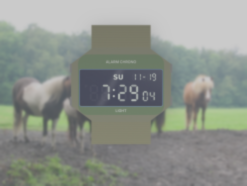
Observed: h=7 m=29 s=4
